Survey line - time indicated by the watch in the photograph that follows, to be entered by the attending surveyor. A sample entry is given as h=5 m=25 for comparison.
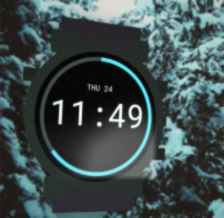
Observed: h=11 m=49
